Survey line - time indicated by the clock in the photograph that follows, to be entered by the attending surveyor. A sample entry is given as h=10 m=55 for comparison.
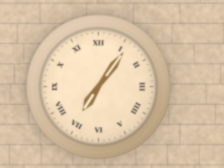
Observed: h=7 m=6
